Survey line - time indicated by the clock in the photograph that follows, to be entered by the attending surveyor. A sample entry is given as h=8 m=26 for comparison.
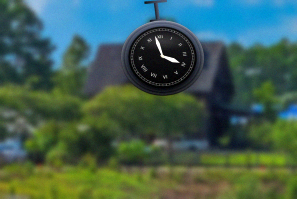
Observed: h=3 m=58
